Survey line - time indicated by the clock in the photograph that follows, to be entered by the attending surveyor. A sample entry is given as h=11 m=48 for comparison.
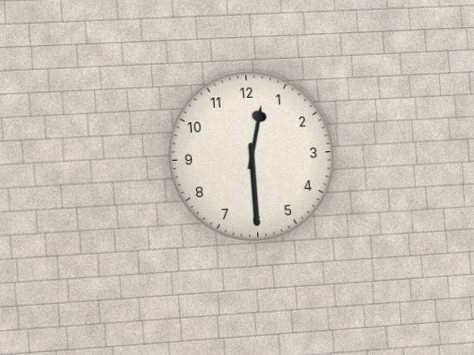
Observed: h=12 m=30
